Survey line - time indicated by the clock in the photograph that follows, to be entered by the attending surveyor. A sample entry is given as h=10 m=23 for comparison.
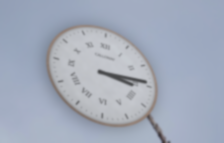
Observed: h=3 m=14
